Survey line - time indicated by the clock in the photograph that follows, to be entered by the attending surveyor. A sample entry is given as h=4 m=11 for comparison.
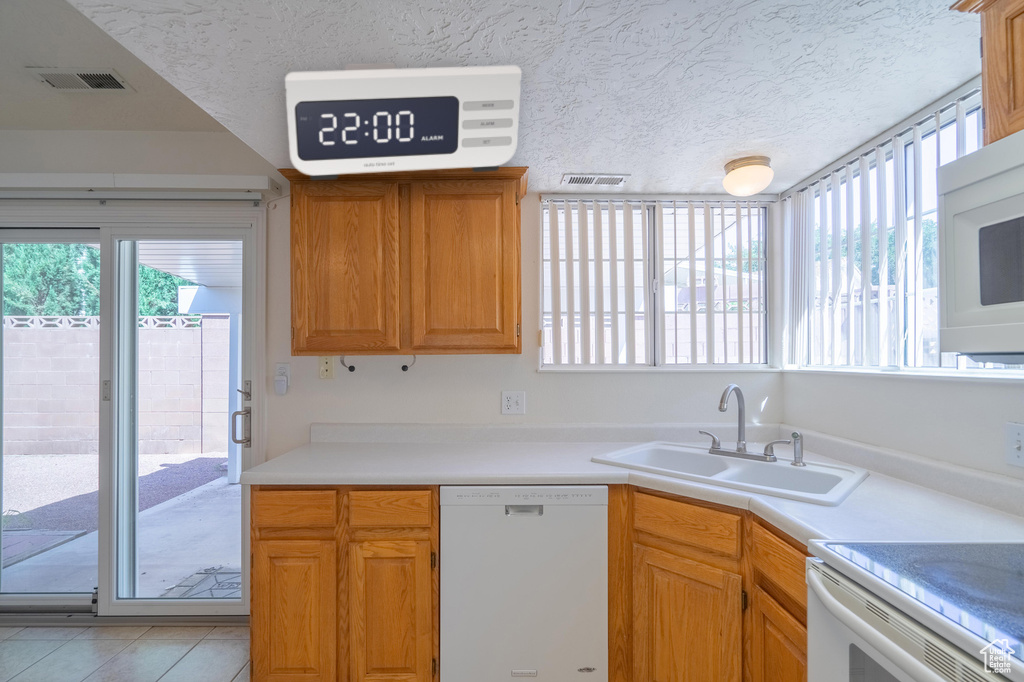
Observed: h=22 m=0
